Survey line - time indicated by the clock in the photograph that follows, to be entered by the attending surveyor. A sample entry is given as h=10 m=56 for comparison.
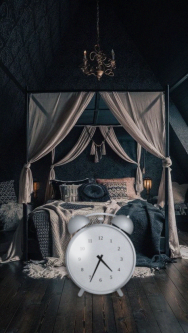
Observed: h=4 m=34
